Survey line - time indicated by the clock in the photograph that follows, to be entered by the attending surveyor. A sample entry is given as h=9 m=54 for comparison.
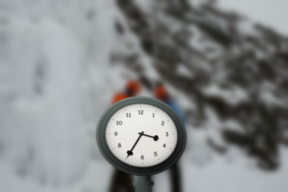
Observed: h=3 m=35
